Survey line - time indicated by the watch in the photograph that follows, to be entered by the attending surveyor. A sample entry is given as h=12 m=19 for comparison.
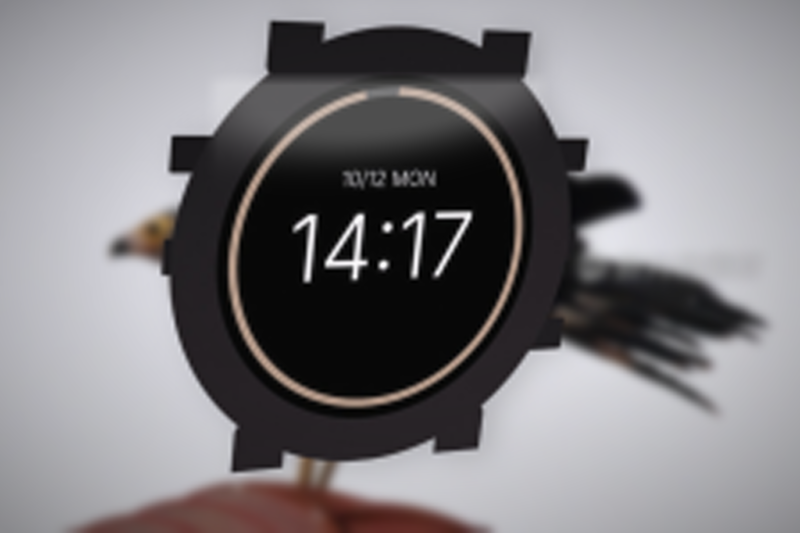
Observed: h=14 m=17
